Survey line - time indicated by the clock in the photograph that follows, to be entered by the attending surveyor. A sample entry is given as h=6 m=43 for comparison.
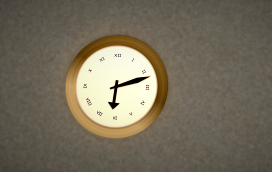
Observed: h=6 m=12
